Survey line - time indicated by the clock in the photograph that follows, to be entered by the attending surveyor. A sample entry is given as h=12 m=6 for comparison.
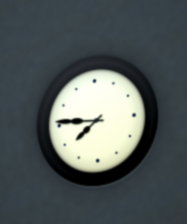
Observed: h=7 m=46
